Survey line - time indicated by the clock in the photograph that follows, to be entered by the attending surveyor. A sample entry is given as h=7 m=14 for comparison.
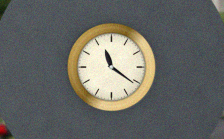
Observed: h=11 m=21
